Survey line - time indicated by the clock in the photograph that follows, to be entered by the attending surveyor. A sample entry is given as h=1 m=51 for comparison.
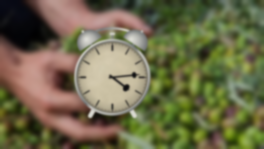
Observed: h=4 m=14
